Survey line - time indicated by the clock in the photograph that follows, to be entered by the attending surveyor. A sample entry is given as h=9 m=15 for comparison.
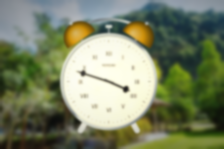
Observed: h=3 m=48
